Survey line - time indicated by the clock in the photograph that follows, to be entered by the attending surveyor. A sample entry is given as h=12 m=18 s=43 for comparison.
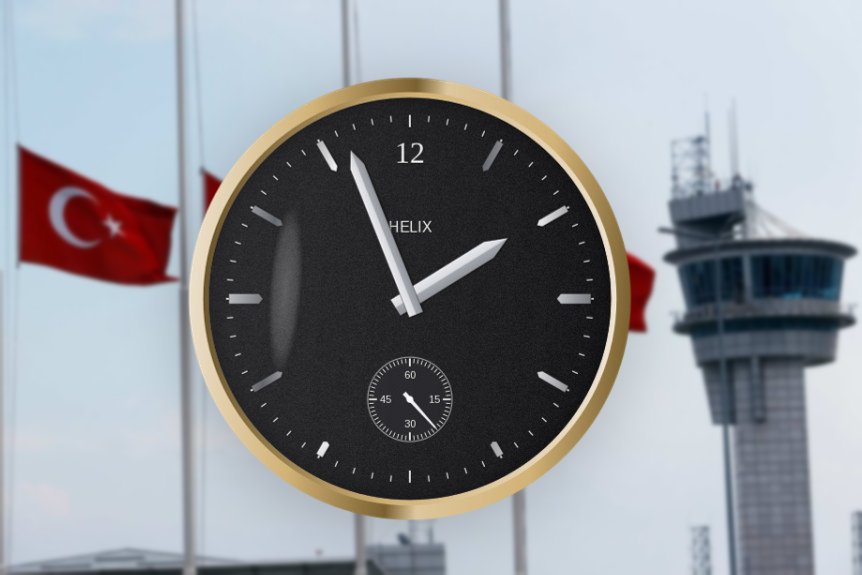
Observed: h=1 m=56 s=23
